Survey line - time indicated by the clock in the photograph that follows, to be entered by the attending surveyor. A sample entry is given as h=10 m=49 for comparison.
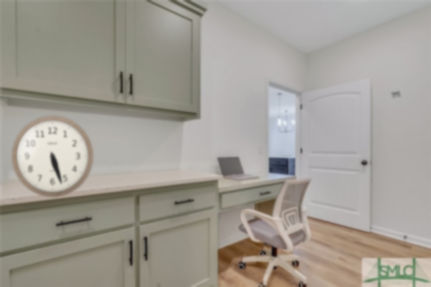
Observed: h=5 m=27
